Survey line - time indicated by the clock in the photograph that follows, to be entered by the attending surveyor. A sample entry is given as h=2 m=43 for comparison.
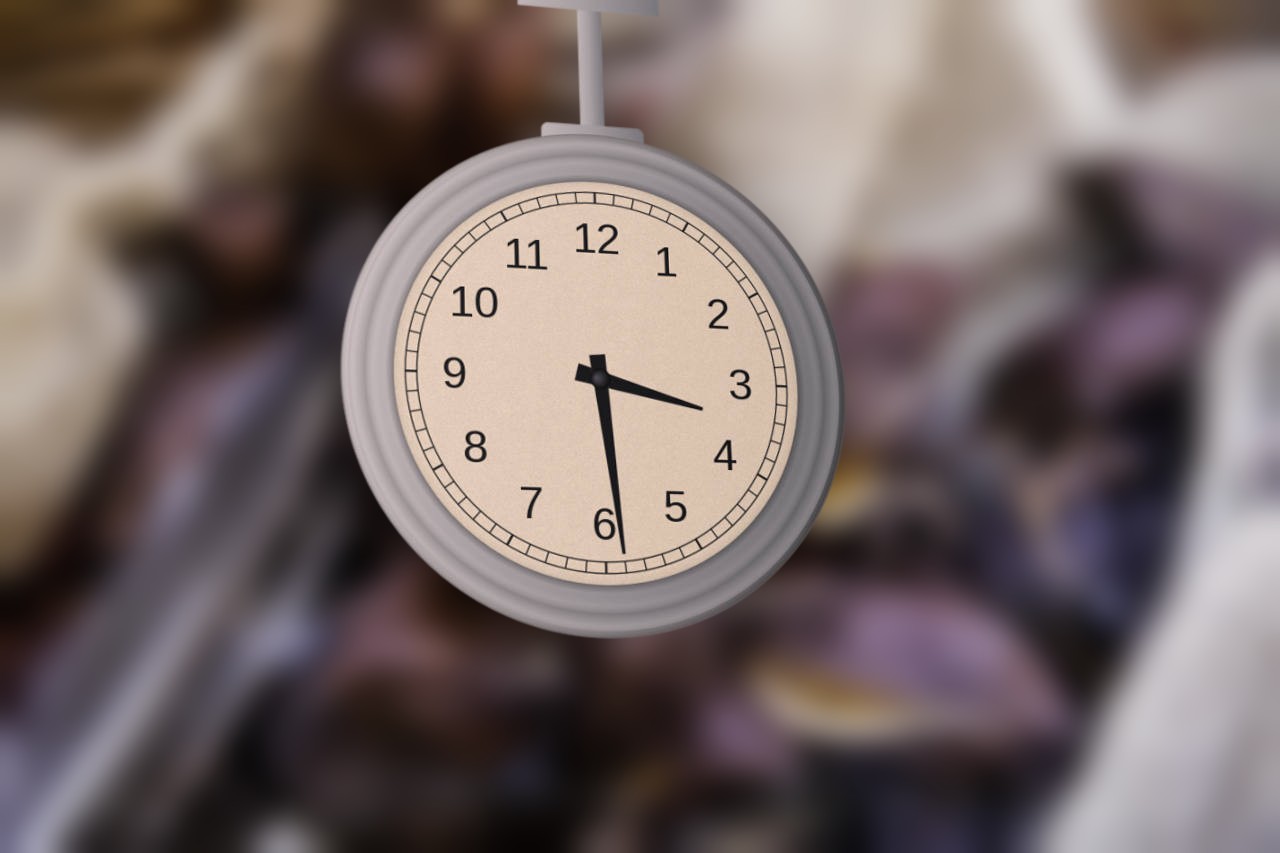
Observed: h=3 m=29
